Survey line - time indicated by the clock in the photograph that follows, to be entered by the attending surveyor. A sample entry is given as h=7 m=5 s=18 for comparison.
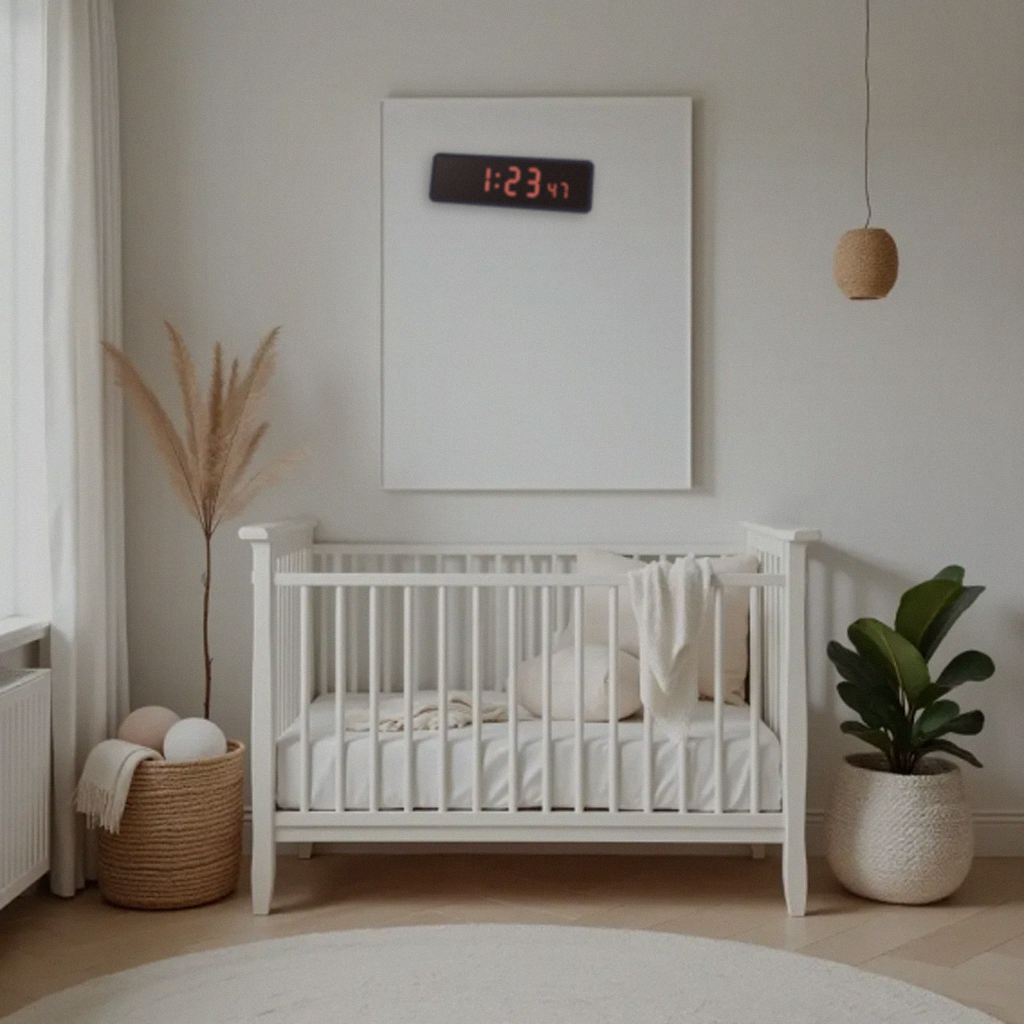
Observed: h=1 m=23 s=47
